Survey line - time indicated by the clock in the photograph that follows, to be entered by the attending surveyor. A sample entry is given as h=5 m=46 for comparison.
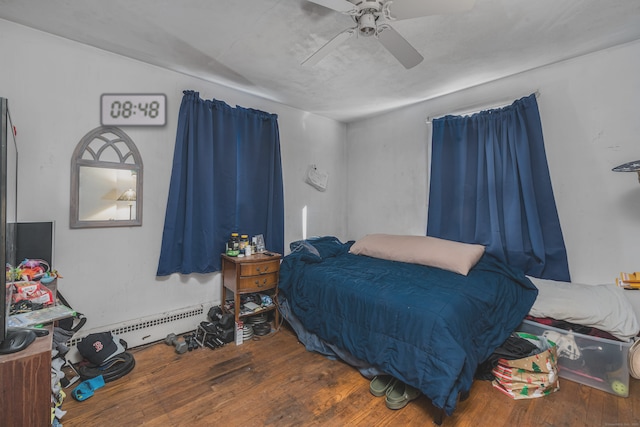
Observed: h=8 m=48
